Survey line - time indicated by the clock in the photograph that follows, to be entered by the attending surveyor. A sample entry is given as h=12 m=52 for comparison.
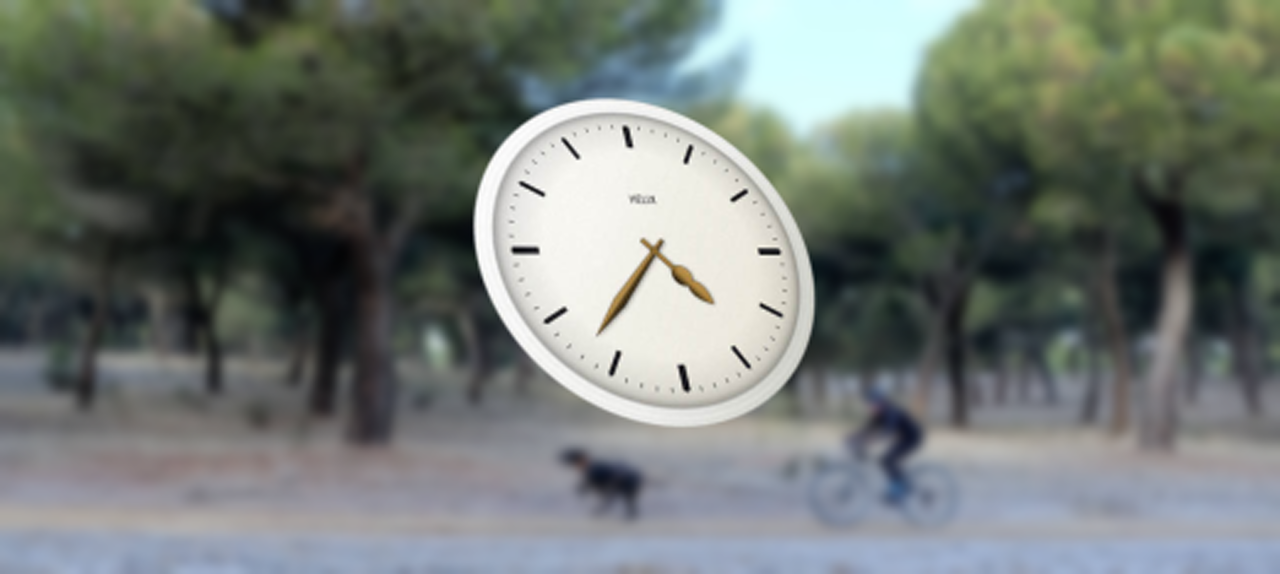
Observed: h=4 m=37
